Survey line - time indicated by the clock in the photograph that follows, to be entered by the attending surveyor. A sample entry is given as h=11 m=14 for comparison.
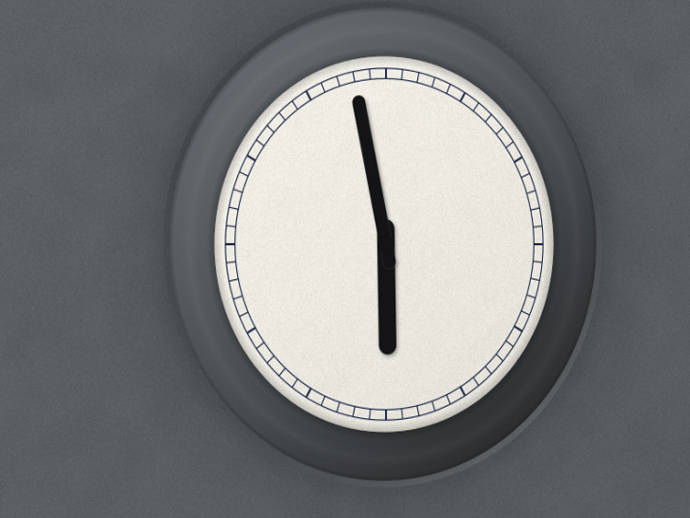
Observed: h=5 m=58
